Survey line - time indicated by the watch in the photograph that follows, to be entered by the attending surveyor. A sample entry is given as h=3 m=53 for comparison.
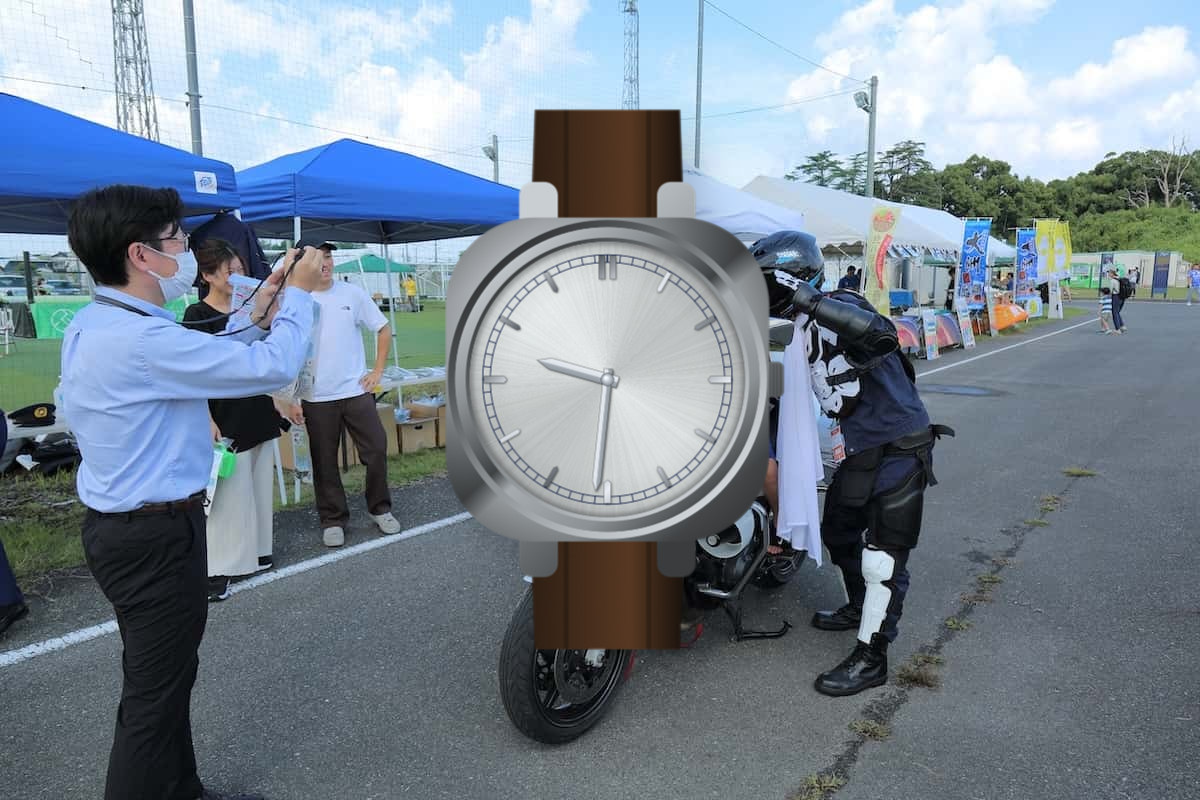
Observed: h=9 m=31
